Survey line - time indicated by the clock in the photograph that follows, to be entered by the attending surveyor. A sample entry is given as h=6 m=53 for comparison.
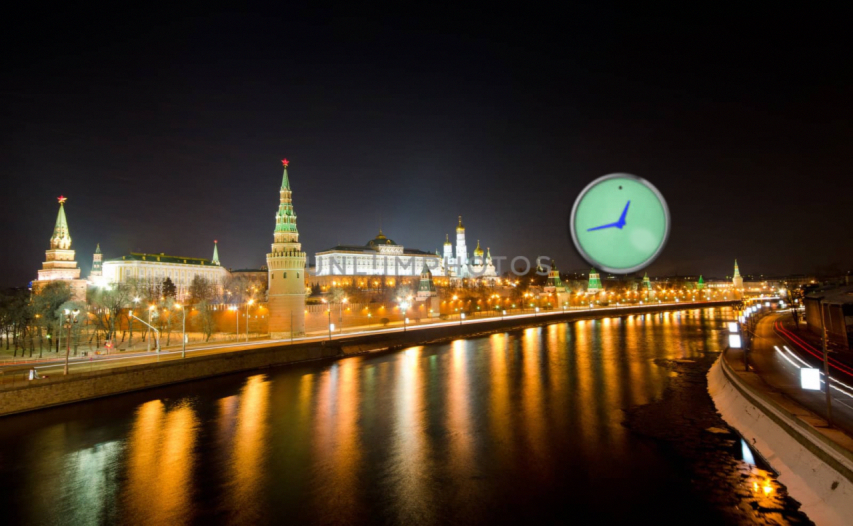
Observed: h=12 m=43
